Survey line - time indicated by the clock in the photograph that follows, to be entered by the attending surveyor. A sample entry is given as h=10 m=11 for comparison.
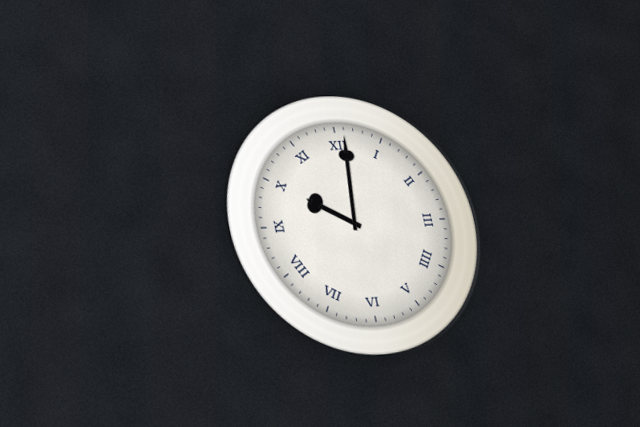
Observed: h=10 m=1
